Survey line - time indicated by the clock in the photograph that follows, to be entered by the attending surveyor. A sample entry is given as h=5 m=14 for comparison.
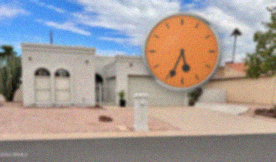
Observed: h=5 m=34
